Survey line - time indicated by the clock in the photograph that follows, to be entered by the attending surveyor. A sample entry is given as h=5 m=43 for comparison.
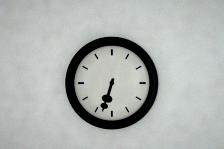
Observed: h=6 m=33
